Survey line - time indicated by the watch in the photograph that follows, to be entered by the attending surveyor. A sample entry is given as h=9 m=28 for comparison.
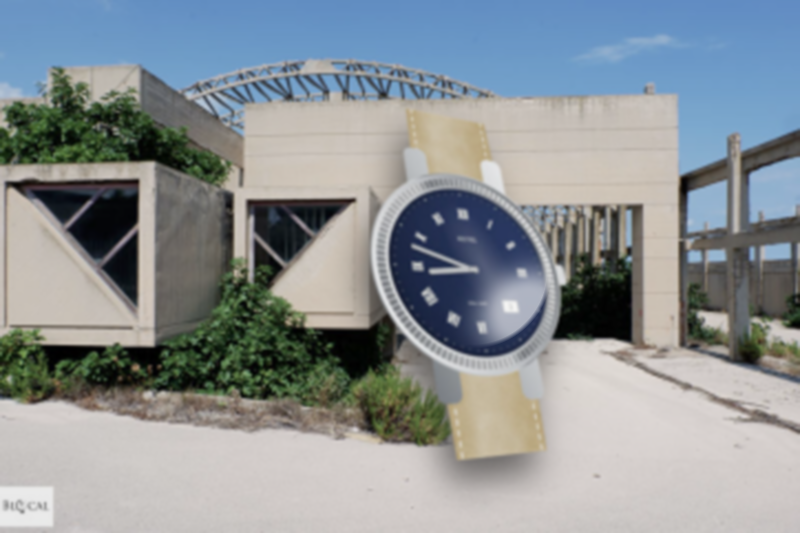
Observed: h=8 m=48
